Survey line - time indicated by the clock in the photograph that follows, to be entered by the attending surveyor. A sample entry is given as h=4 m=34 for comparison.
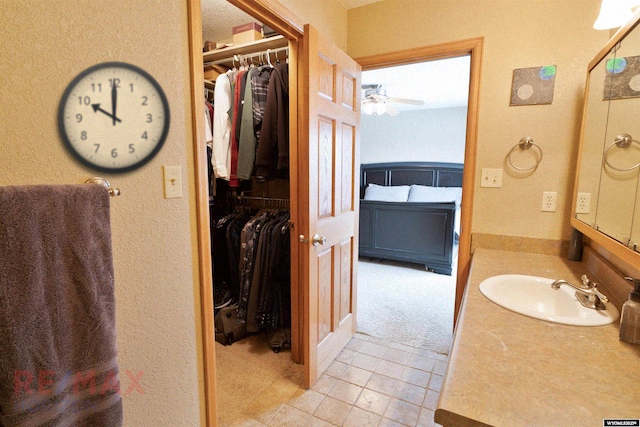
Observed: h=10 m=0
